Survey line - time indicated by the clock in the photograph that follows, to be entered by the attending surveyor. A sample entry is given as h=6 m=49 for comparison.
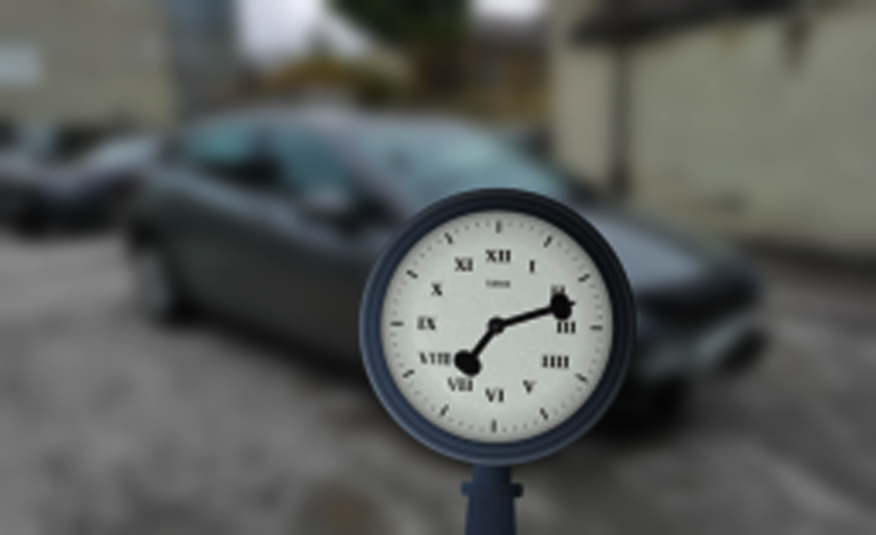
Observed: h=7 m=12
